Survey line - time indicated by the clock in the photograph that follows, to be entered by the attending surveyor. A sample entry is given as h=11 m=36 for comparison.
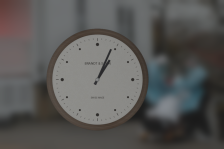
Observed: h=1 m=4
